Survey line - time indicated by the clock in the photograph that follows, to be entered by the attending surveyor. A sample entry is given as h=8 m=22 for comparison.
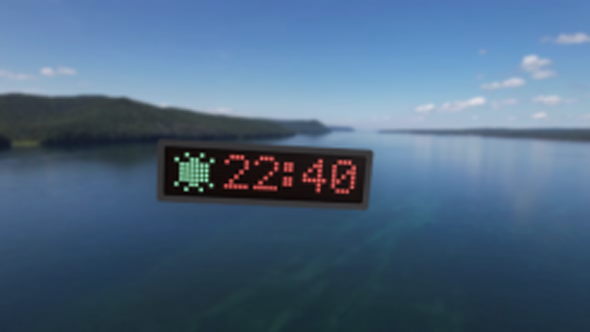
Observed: h=22 m=40
